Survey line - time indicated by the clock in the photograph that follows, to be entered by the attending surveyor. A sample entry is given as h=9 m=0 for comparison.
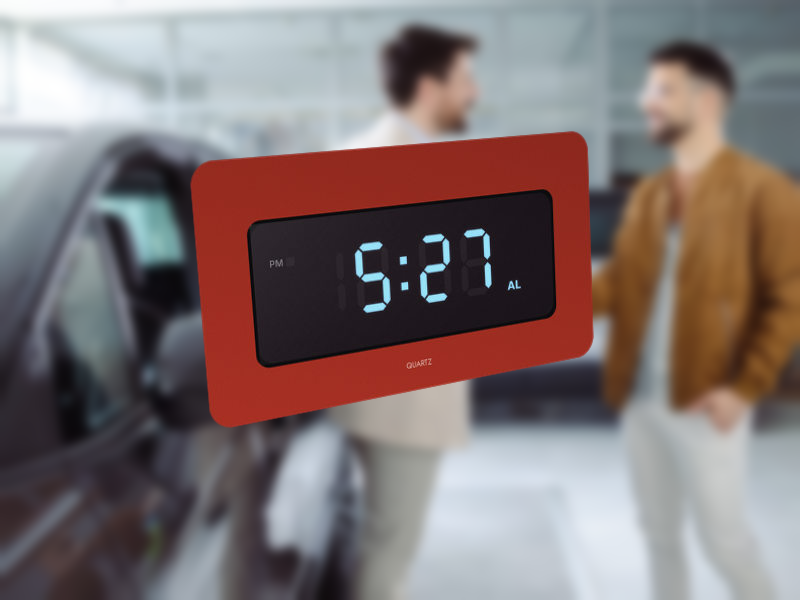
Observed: h=5 m=27
